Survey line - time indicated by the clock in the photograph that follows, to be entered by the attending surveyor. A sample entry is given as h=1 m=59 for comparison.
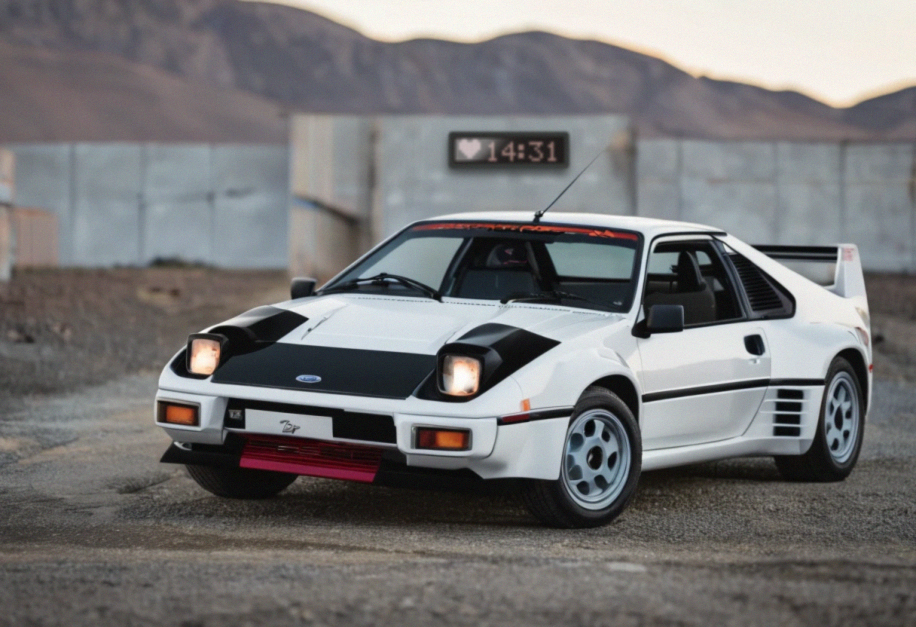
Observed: h=14 m=31
